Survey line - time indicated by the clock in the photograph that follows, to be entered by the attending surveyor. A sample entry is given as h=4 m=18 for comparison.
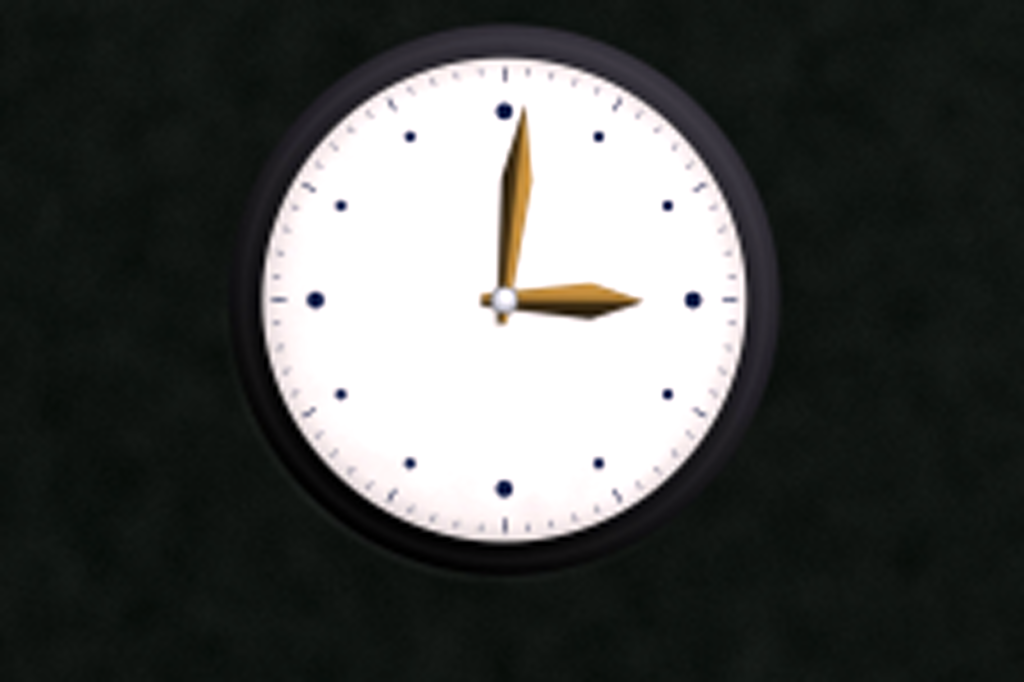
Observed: h=3 m=1
